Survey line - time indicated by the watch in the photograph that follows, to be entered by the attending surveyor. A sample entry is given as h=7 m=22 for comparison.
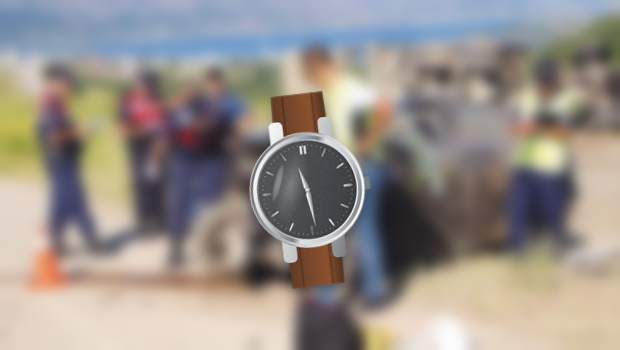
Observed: h=11 m=29
